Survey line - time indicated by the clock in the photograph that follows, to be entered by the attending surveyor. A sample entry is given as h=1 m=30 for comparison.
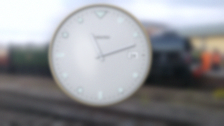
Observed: h=11 m=12
